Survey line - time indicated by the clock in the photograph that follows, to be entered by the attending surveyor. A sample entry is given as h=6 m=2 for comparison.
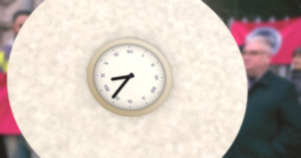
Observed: h=8 m=36
